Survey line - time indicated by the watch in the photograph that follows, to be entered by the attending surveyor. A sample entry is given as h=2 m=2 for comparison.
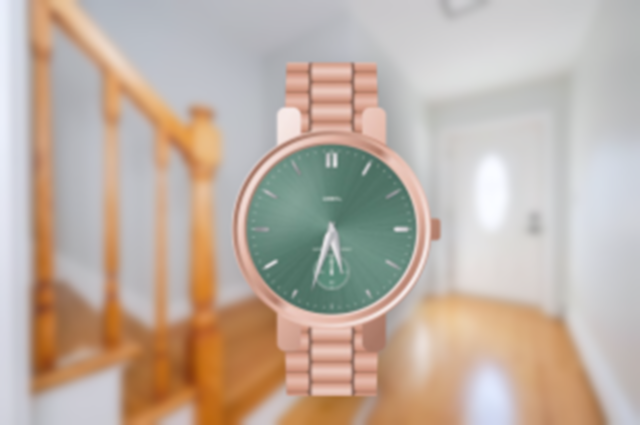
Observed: h=5 m=33
